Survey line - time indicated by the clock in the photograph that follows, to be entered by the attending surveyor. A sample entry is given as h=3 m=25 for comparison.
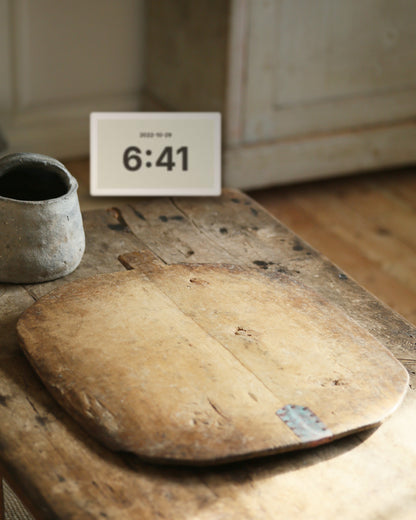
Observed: h=6 m=41
